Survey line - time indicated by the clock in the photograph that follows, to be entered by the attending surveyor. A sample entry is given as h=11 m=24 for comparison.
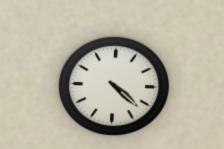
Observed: h=4 m=22
